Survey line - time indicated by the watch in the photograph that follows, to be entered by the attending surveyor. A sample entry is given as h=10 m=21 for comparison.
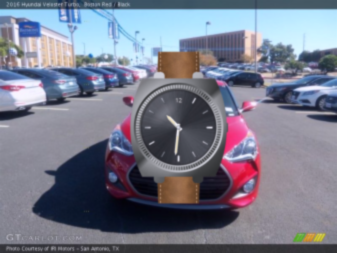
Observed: h=10 m=31
